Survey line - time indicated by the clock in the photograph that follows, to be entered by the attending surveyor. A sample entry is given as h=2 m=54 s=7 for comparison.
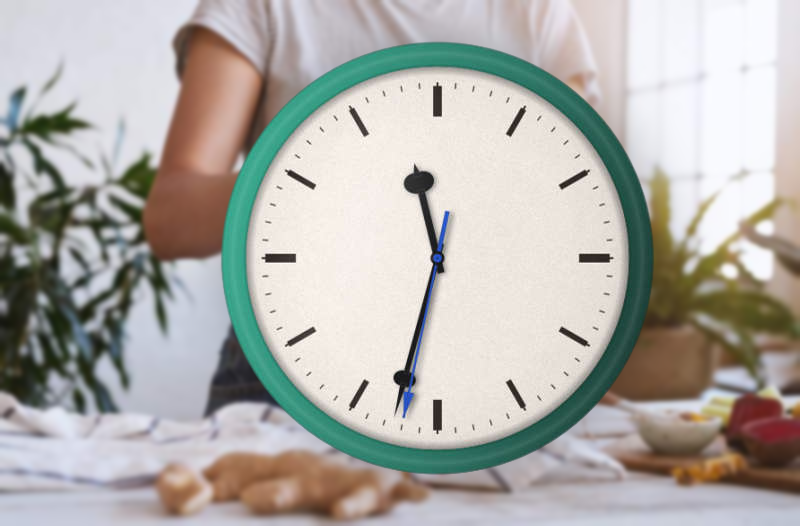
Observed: h=11 m=32 s=32
